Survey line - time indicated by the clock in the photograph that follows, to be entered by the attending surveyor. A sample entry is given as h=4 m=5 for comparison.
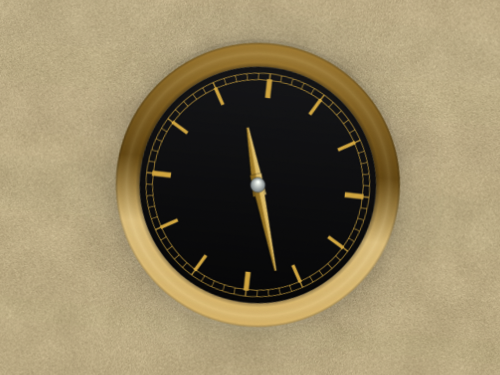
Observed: h=11 m=27
